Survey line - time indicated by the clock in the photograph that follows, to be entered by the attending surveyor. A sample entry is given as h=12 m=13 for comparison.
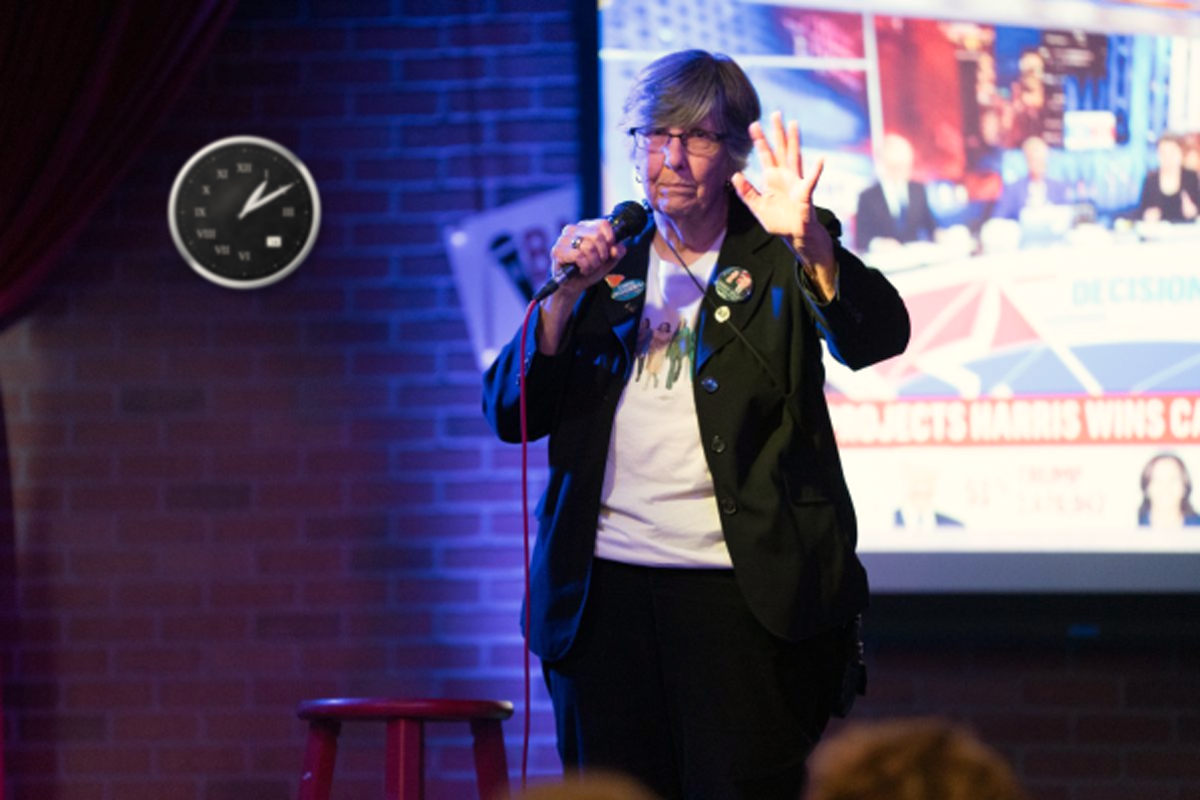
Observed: h=1 m=10
